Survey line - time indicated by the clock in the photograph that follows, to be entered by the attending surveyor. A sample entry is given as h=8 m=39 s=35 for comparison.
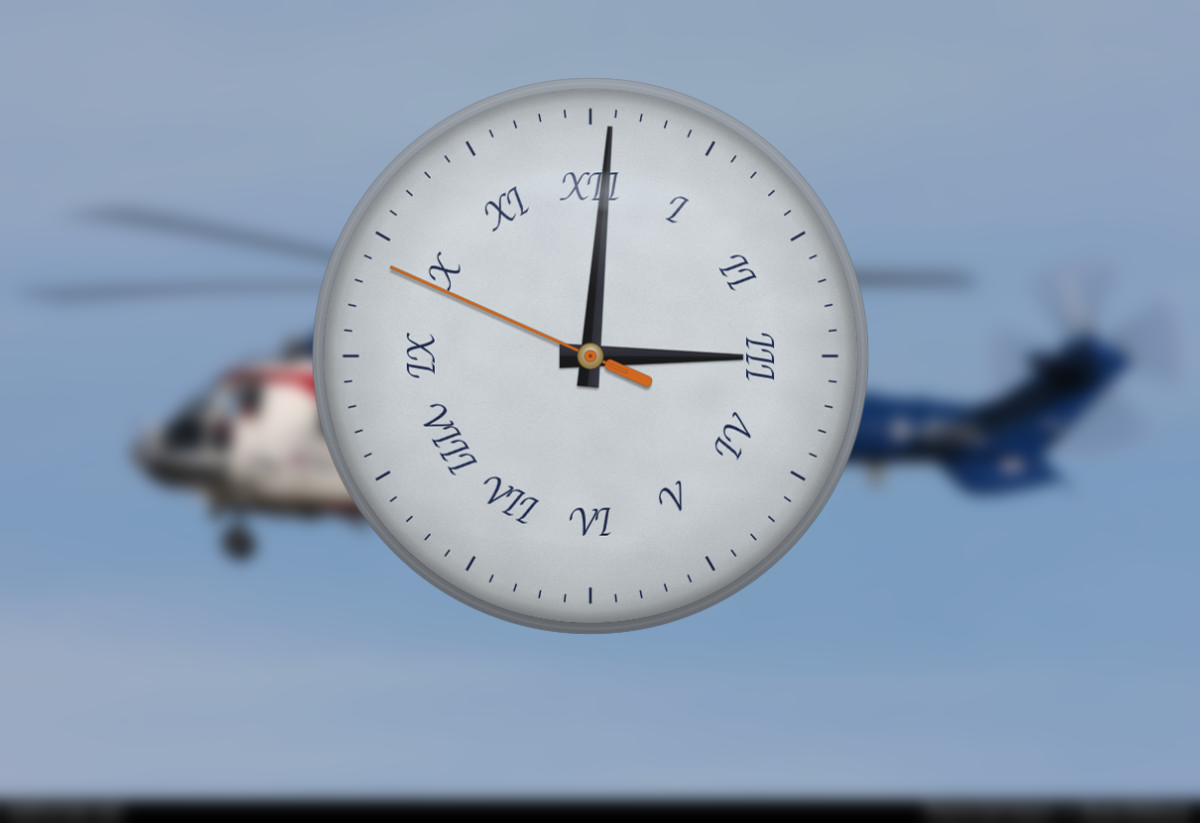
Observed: h=3 m=0 s=49
